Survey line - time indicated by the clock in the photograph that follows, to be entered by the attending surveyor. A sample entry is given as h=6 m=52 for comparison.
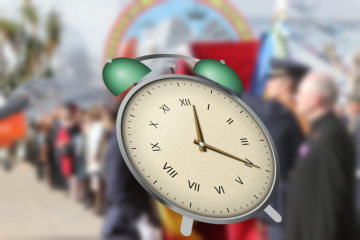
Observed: h=12 m=20
